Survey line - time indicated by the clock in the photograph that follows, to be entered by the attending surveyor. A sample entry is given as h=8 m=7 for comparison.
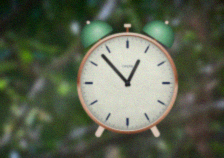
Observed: h=12 m=53
